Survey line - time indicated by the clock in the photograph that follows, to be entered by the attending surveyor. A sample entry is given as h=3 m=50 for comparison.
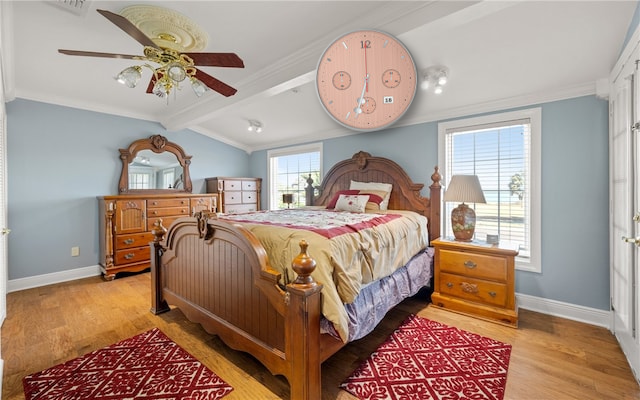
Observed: h=6 m=33
